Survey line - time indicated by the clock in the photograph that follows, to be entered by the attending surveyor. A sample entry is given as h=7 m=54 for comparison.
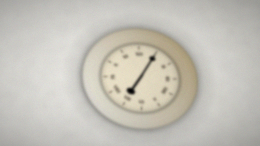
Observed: h=7 m=5
